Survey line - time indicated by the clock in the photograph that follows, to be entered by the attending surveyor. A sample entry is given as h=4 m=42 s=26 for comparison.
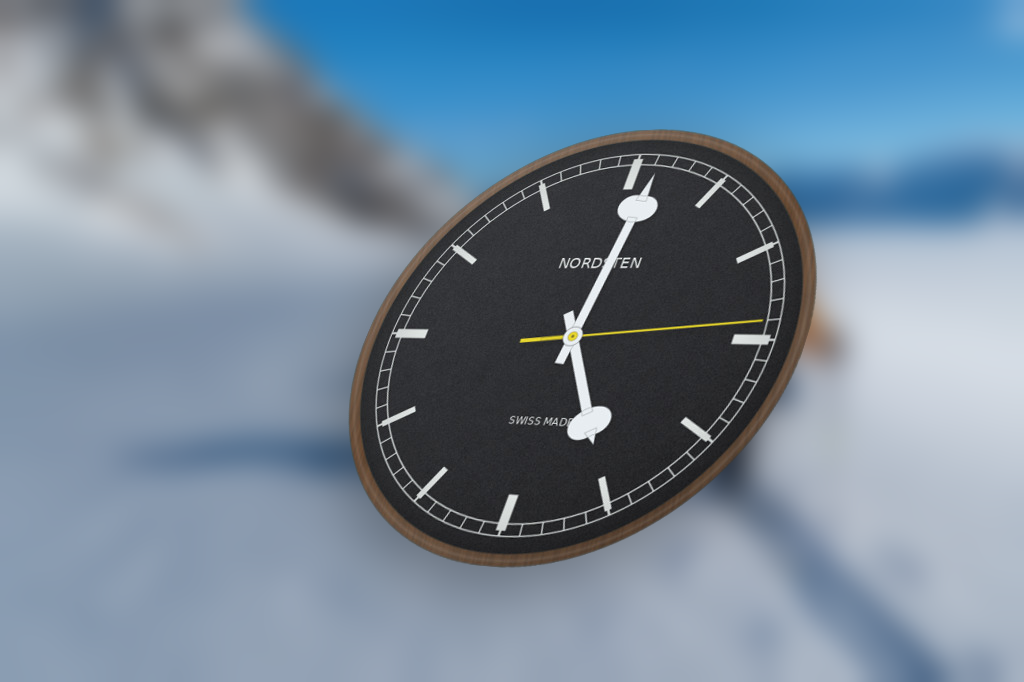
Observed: h=5 m=1 s=14
